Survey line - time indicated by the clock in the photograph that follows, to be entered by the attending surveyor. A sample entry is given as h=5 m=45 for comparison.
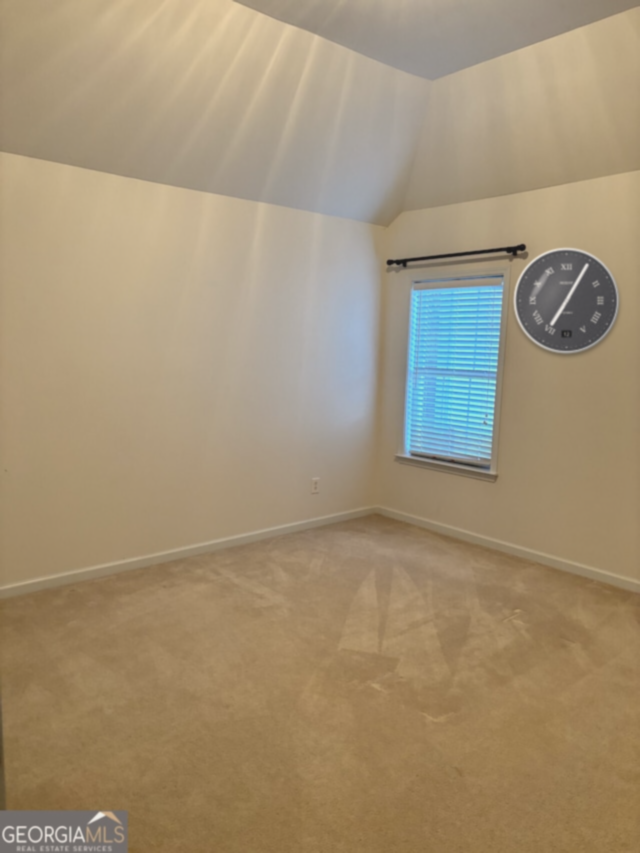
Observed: h=7 m=5
